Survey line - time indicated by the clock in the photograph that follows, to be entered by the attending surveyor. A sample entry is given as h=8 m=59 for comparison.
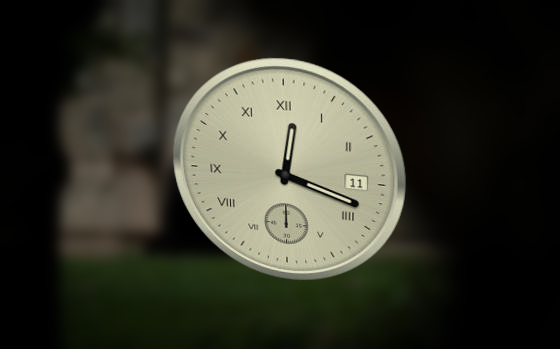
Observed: h=12 m=18
